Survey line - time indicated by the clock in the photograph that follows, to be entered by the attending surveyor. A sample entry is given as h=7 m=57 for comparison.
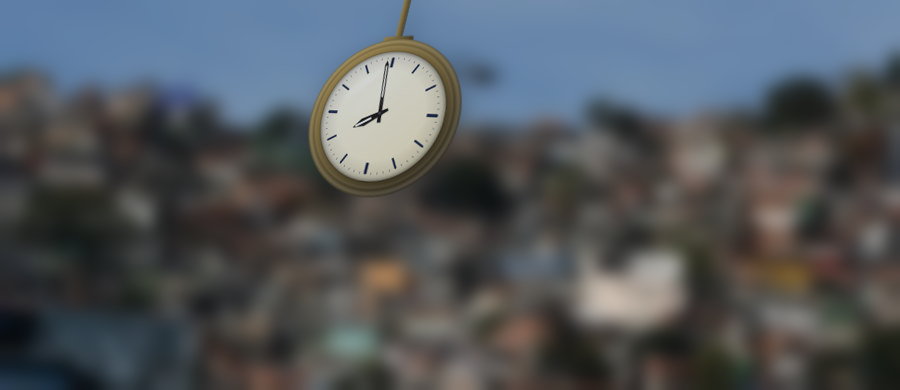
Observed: h=7 m=59
